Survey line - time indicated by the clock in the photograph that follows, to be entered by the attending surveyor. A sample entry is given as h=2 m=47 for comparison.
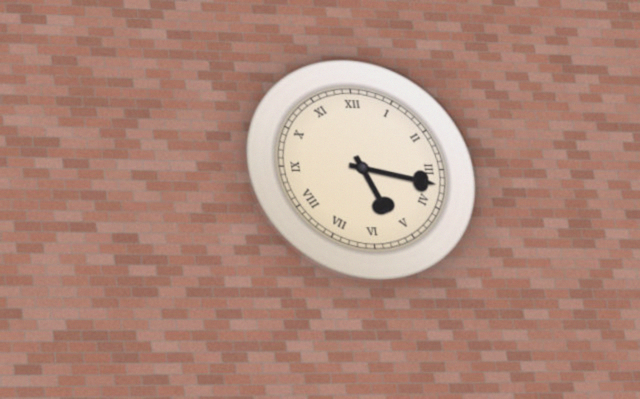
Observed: h=5 m=17
